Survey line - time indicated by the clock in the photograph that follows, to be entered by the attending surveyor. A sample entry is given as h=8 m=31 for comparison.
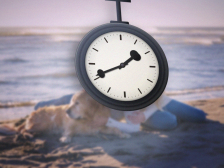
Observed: h=1 m=41
